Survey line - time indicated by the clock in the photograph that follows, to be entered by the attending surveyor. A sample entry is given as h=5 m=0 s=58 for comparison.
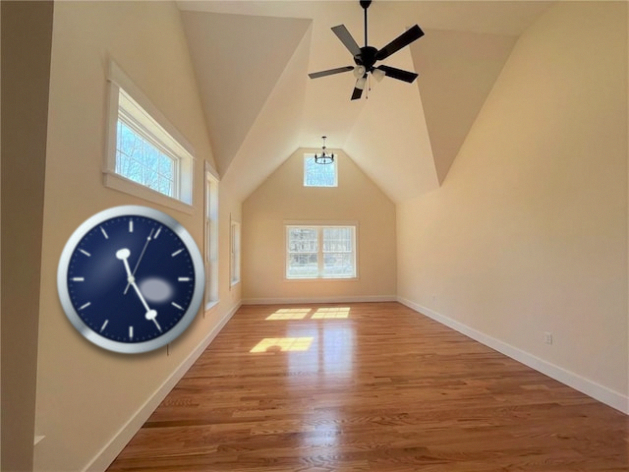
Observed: h=11 m=25 s=4
